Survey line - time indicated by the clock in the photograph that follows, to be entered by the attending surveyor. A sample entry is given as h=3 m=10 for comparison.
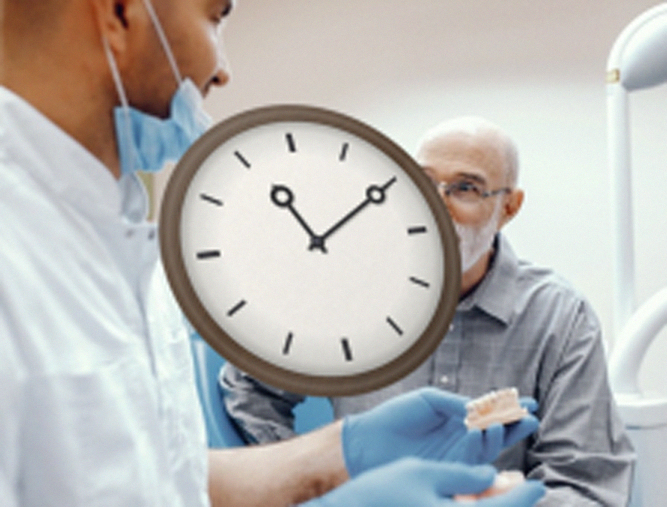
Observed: h=11 m=10
